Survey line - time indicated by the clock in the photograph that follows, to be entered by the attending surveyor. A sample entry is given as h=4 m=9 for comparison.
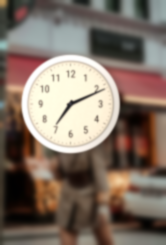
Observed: h=7 m=11
